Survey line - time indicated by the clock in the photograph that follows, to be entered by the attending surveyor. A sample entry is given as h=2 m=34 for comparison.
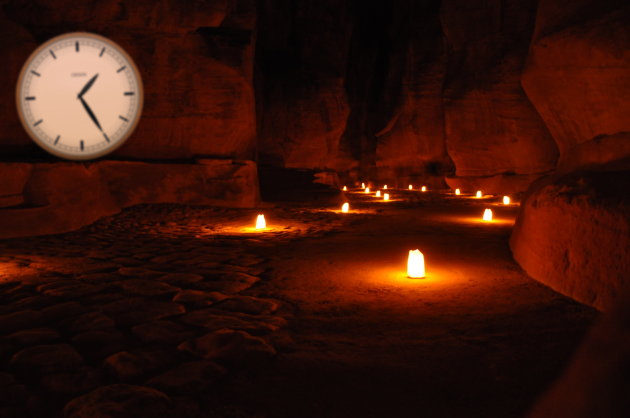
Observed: h=1 m=25
